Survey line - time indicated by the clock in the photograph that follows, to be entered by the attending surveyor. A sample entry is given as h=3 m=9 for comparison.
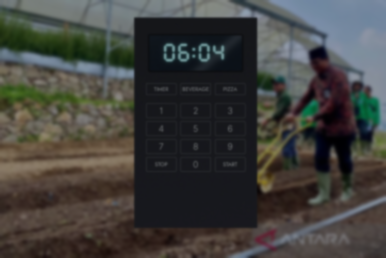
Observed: h=6 m=4
